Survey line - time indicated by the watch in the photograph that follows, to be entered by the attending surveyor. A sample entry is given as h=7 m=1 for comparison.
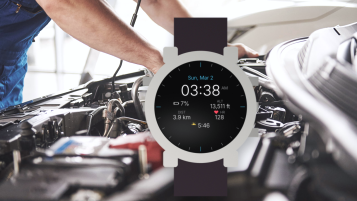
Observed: h=3 m=38
